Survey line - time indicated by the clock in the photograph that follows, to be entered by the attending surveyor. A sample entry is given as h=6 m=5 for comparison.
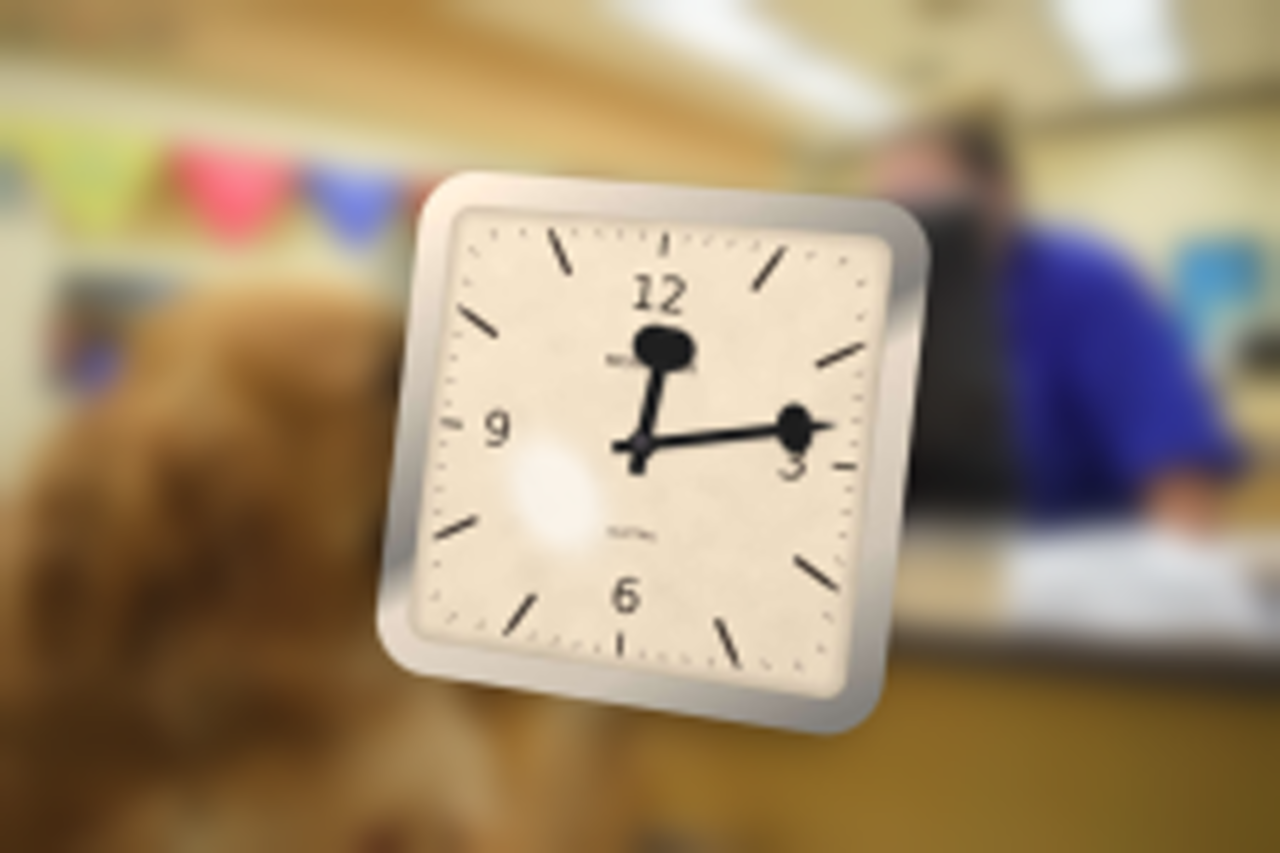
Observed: h=12 m=13
